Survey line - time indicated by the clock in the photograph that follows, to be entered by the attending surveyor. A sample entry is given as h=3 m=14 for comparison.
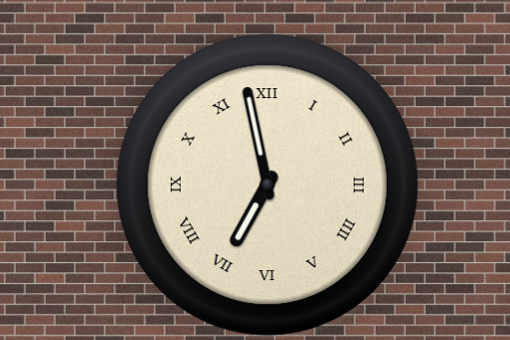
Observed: h=6 m=58
